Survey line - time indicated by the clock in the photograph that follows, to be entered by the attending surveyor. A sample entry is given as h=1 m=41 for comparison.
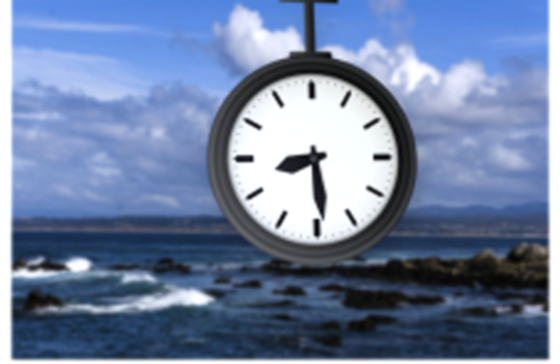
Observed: h=8 m=29
